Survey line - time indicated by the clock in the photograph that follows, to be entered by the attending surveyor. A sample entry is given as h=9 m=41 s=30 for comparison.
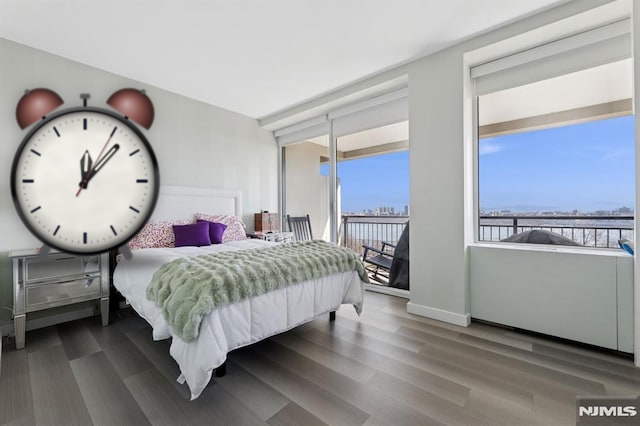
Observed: h=12 m=7 s=5
